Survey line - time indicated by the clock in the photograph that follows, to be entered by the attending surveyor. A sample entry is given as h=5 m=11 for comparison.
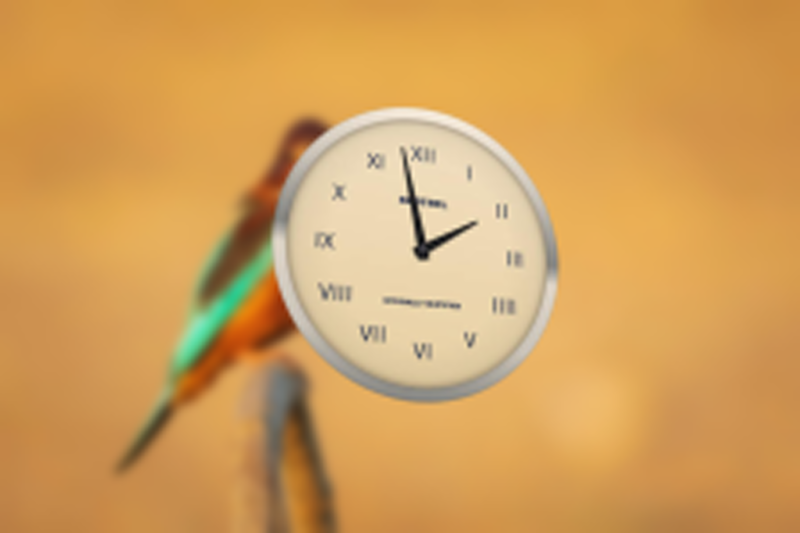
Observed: h=1 m=58
